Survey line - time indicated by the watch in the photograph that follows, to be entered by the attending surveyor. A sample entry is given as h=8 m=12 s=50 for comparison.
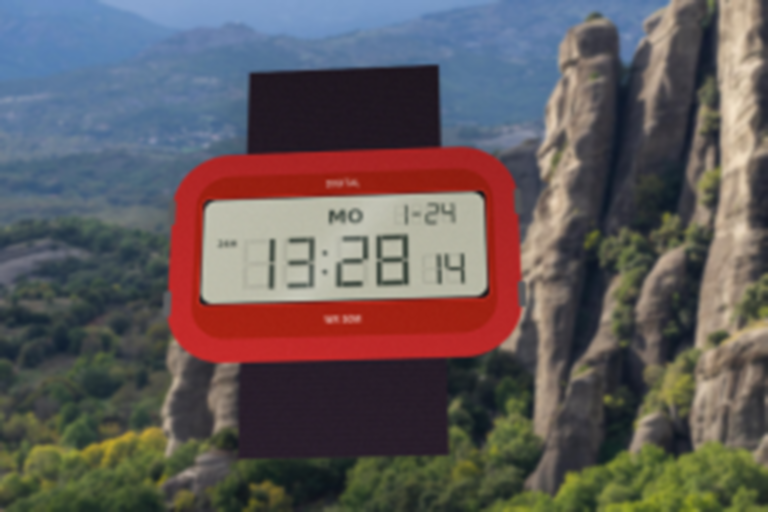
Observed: h=13 m=28 s=14
